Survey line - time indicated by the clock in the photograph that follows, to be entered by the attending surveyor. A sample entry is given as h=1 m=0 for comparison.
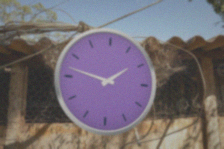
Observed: h=1 m=47
